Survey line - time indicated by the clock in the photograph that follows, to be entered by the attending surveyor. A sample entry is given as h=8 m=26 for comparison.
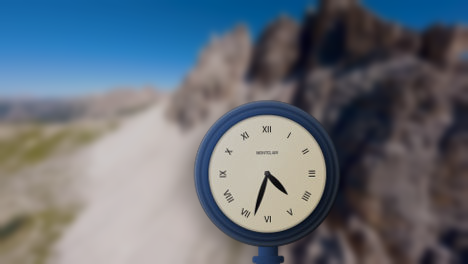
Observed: h=4 m=33
